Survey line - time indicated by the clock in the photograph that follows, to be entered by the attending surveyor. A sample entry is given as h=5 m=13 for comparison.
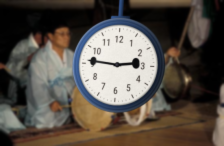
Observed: h=2 m=46
